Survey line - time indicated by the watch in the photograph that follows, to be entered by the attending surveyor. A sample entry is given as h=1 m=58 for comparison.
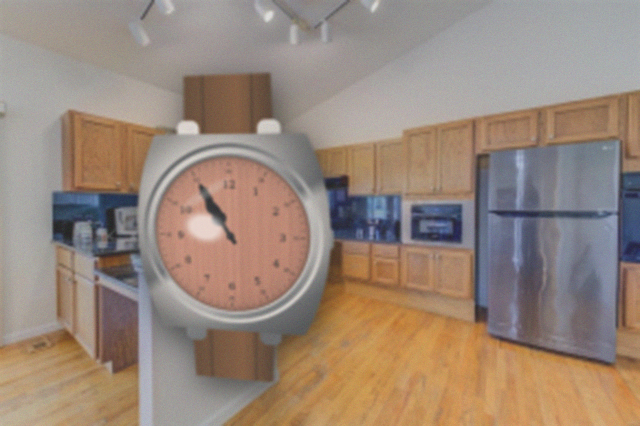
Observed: h=10 m=55
